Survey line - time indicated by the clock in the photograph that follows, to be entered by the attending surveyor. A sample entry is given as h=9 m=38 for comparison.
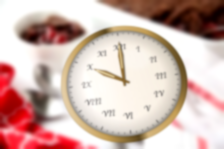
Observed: h=10 m=0
